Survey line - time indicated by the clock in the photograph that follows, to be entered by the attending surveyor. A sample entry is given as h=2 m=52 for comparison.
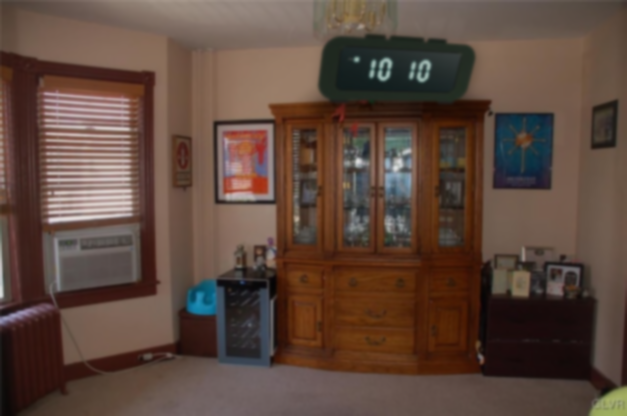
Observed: h=10 m=10
